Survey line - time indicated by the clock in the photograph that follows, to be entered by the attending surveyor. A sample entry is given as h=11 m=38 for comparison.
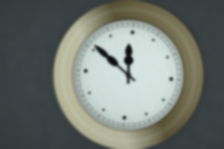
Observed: h=11 m=51
